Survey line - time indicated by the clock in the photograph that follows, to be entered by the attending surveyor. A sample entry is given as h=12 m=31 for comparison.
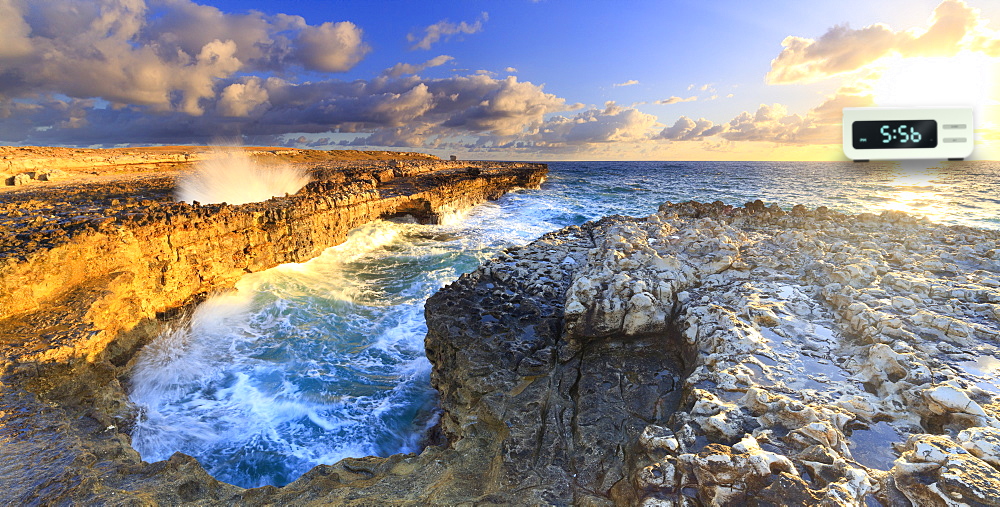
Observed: h=5 m=56
